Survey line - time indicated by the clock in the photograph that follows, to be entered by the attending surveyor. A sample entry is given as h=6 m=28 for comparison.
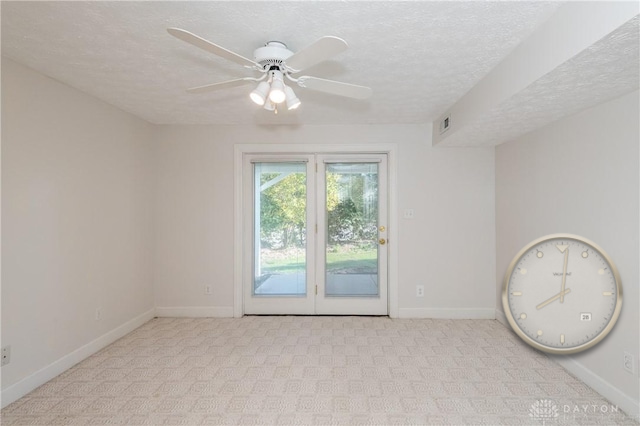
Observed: h=8 m=1
